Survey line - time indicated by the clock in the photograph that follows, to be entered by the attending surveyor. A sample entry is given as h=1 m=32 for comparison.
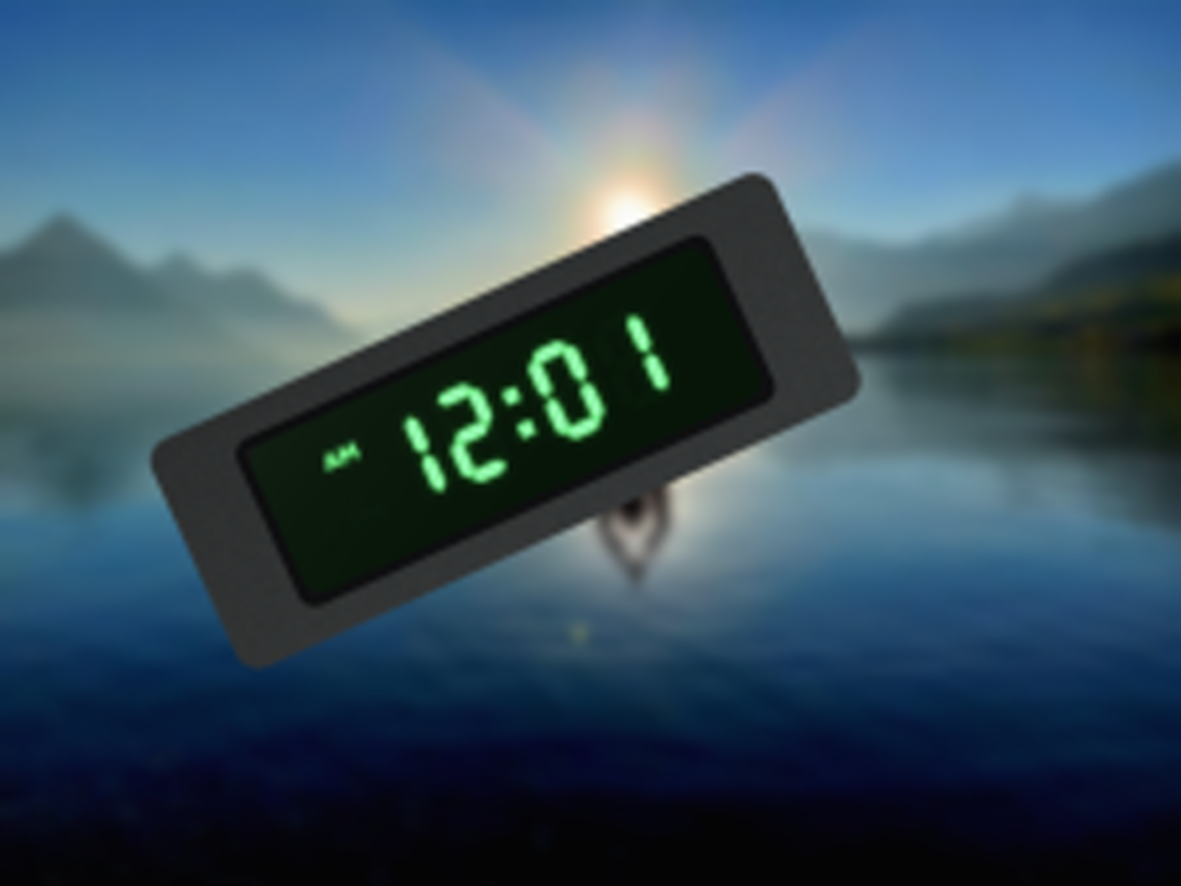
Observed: h=12 m=1
